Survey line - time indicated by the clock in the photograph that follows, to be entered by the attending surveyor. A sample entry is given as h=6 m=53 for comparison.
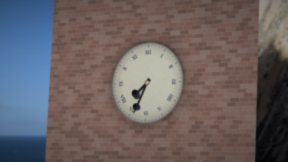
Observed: h=7 m=34
